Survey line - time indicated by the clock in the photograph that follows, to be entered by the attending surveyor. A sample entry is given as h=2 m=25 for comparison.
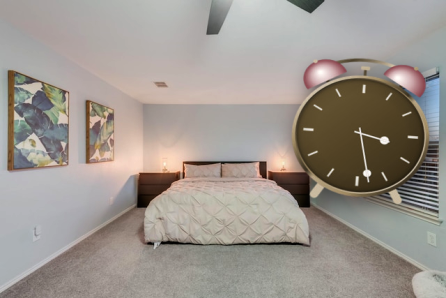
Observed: h=3 m=28
